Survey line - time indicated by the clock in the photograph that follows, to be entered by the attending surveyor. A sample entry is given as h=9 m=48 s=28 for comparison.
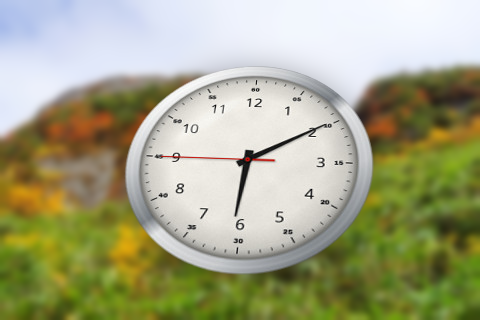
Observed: h=6 m=9 s=45
